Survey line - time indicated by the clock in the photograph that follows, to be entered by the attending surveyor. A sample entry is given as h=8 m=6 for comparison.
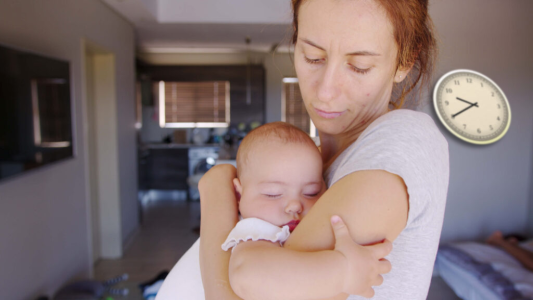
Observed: h=9 m=40
